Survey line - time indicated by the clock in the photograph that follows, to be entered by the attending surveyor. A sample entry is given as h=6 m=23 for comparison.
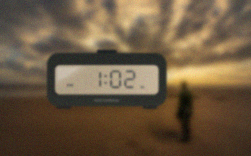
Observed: h=1 m=2
